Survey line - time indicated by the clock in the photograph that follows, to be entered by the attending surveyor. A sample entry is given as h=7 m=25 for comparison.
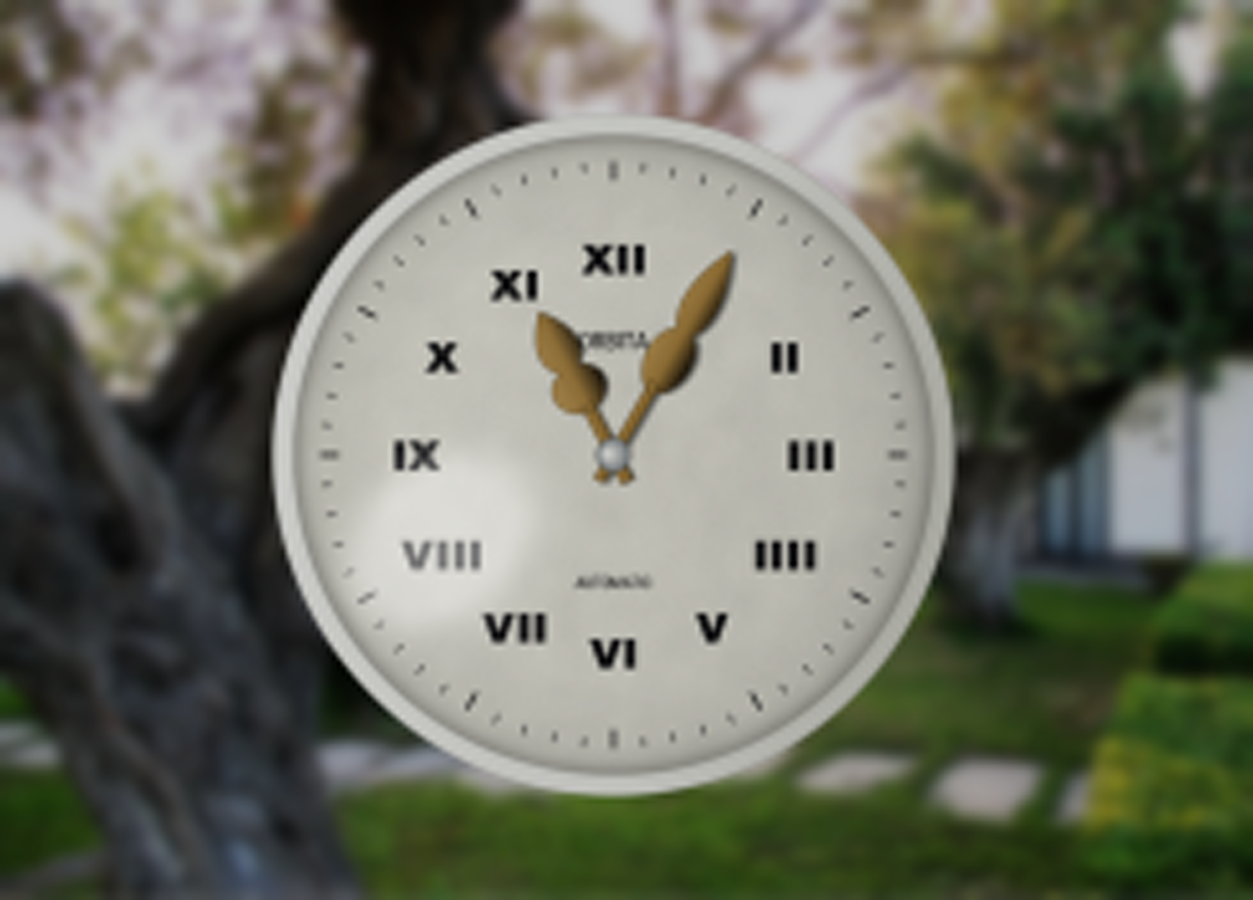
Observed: h=11 m=5
